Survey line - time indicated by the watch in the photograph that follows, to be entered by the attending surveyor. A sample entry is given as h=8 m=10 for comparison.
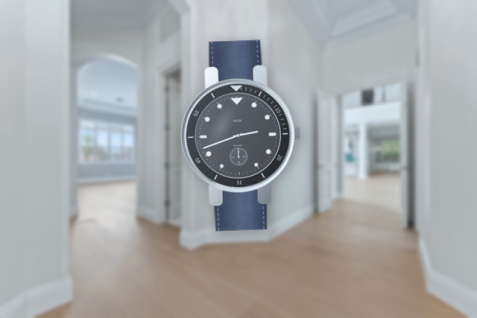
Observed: h=2 m=42
